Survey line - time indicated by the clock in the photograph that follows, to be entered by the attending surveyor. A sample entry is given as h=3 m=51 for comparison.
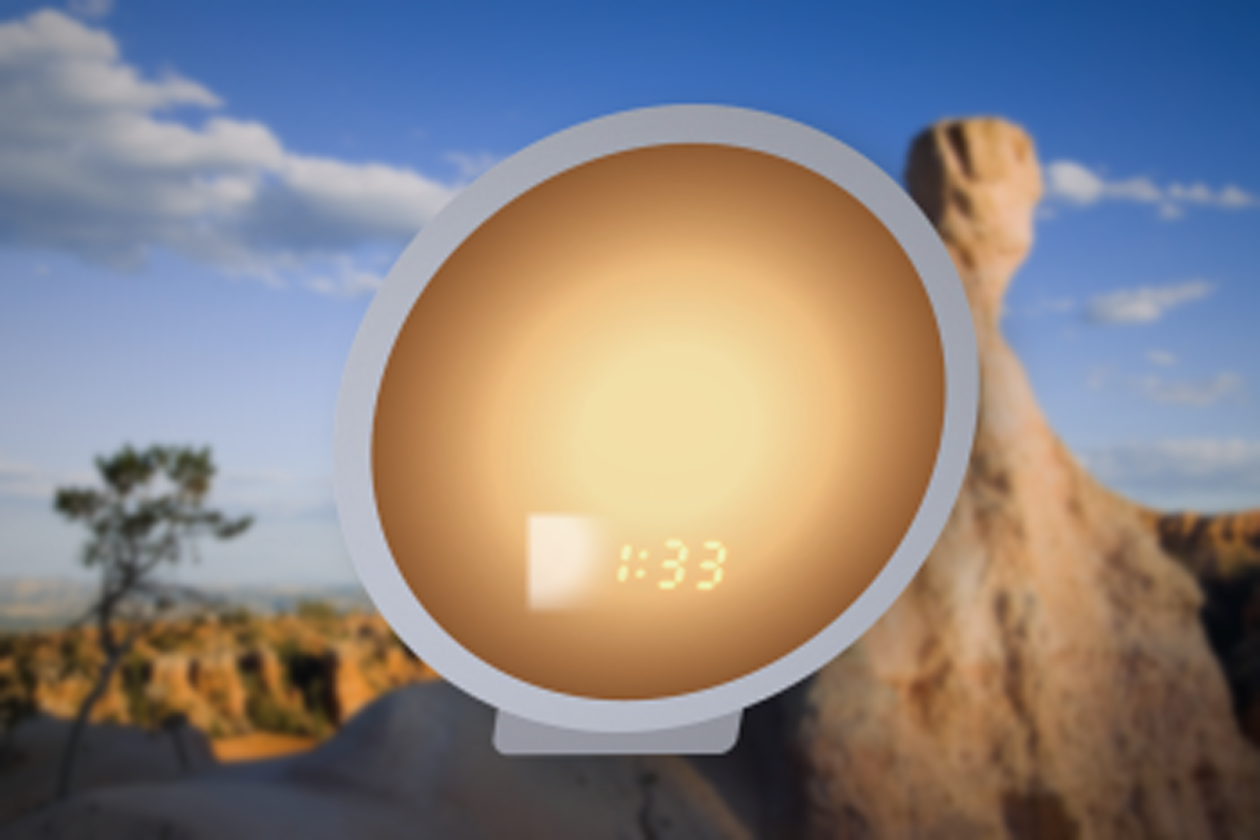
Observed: h=1 m=33
